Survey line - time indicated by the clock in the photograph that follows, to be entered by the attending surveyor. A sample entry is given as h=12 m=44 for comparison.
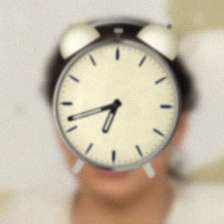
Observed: h=6 m=42
